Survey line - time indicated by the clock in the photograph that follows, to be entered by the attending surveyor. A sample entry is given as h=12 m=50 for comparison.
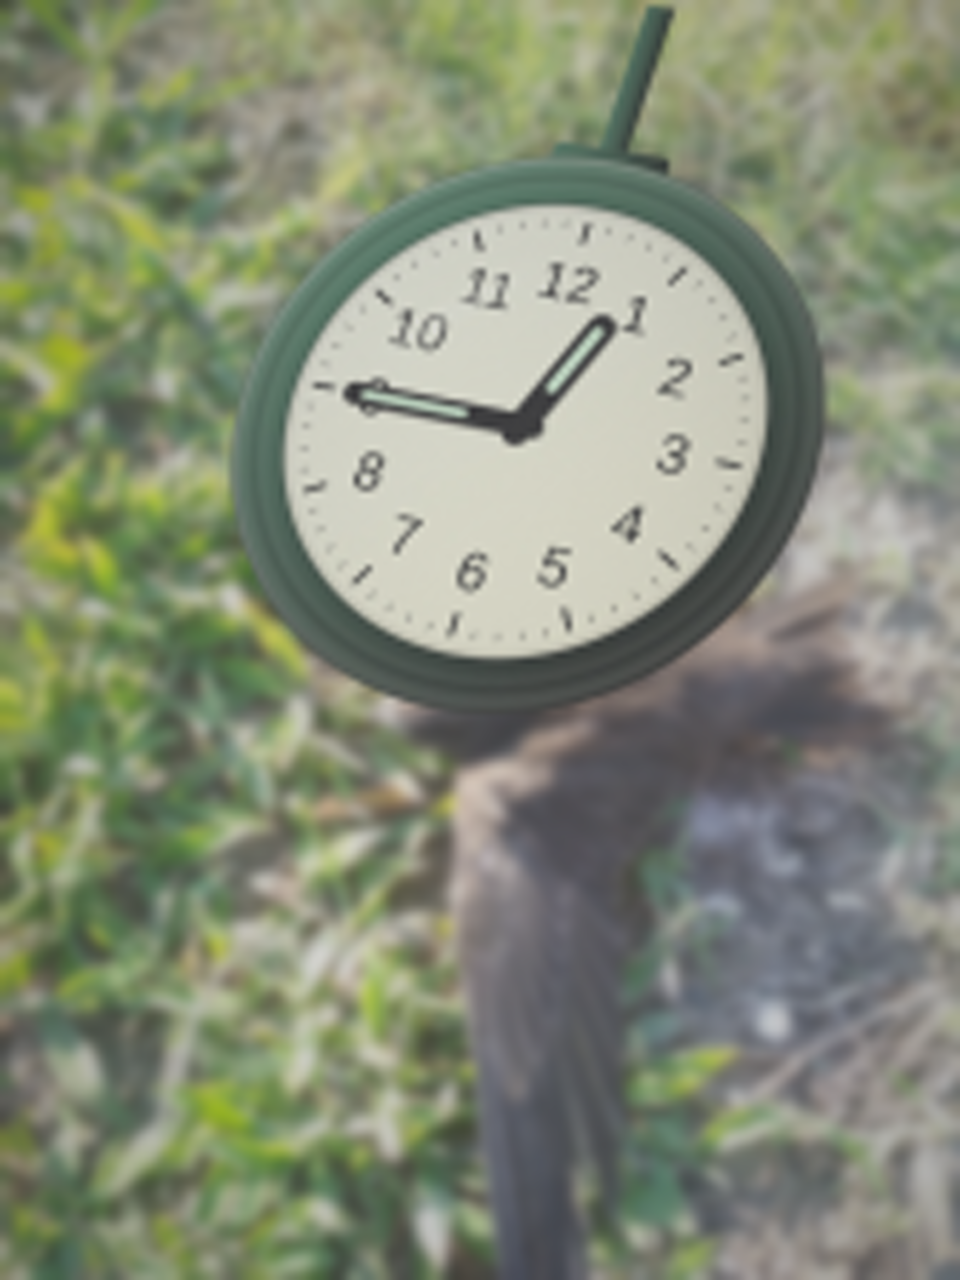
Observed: h=12 m=45
